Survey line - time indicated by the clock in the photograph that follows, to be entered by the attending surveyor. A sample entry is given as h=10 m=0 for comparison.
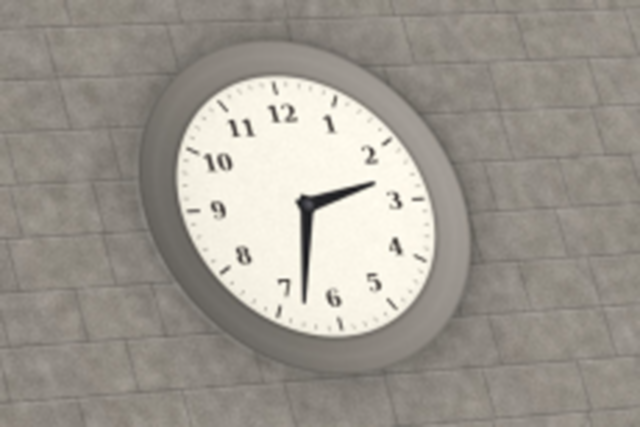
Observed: h=2 m=33
